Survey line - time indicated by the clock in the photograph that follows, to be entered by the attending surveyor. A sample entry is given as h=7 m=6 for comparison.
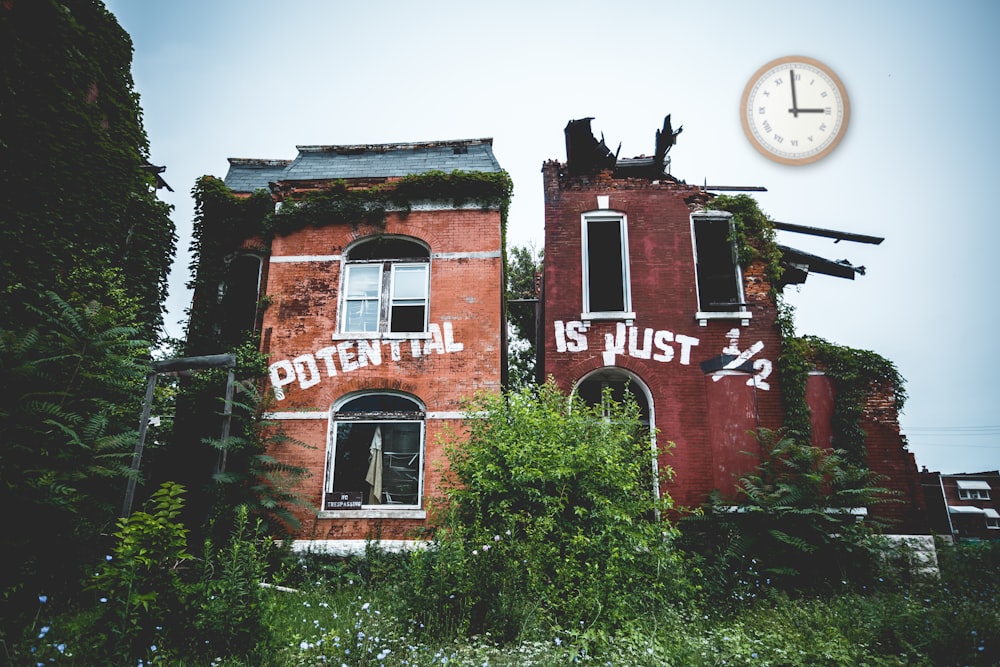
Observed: h=2 m=59
